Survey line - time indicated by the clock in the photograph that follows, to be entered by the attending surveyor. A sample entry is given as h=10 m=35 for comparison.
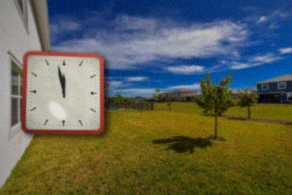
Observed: h=11 m=58
